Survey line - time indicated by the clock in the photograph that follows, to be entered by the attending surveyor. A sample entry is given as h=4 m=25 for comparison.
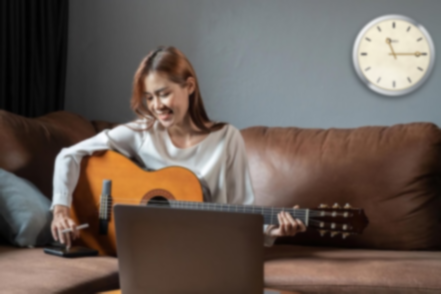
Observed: h=11 m=15
